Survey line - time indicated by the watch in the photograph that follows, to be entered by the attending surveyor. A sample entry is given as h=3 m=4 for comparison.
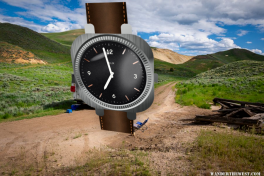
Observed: h=6 m=58
